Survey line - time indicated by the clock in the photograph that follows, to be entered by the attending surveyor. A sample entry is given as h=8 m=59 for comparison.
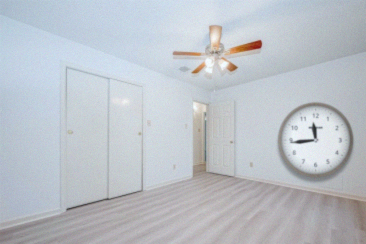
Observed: h=11 m=44
